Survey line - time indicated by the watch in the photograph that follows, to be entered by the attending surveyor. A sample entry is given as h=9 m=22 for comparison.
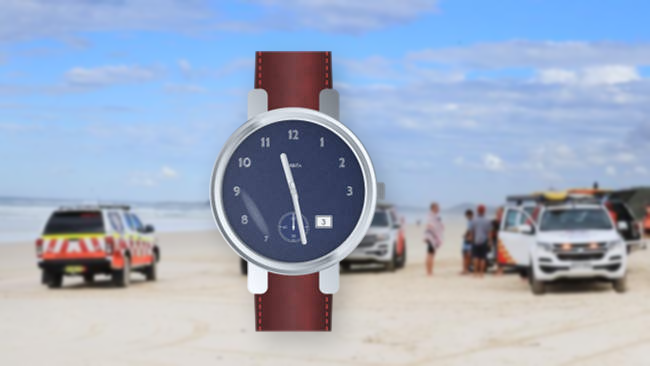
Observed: h=11 m=28
